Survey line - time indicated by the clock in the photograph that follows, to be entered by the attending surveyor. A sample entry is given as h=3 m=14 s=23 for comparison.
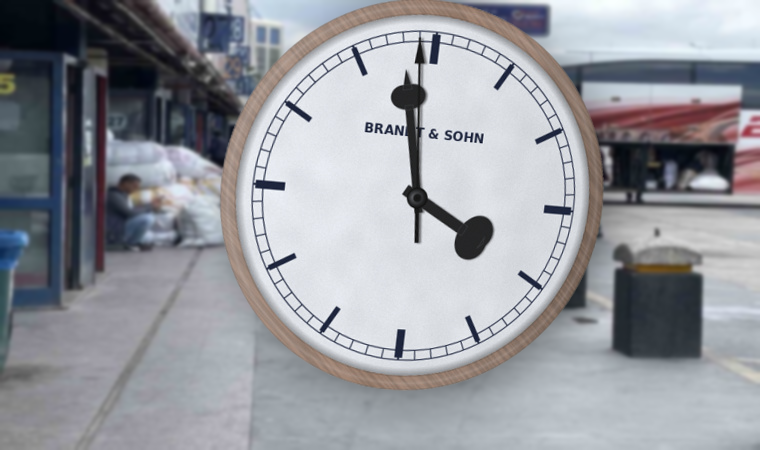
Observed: h=3 m=57 s=59
